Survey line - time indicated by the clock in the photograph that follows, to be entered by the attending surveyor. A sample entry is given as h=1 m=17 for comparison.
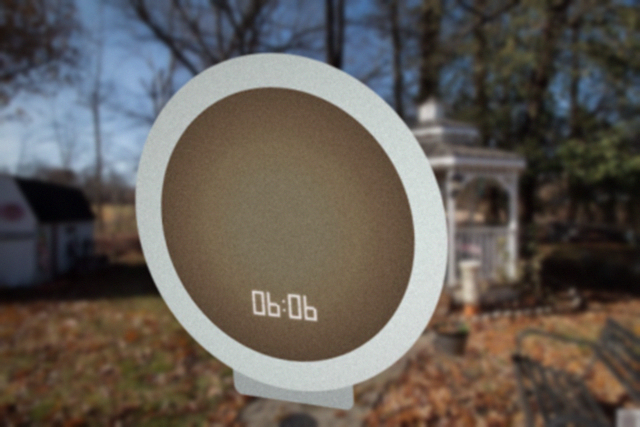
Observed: h=6 m=6
